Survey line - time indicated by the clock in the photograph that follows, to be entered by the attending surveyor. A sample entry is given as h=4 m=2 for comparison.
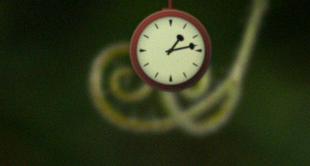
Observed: h=1 m=13
